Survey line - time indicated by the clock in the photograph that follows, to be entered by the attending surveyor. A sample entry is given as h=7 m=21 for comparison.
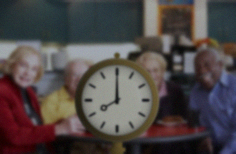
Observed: h=8 m=0
